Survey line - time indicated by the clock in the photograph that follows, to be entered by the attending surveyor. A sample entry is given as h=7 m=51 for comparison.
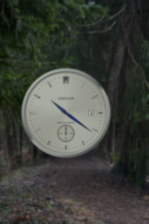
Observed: h=10 m=21
